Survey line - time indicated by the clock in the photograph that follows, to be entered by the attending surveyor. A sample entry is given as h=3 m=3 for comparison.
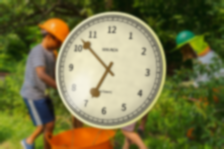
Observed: h=6 m=52
